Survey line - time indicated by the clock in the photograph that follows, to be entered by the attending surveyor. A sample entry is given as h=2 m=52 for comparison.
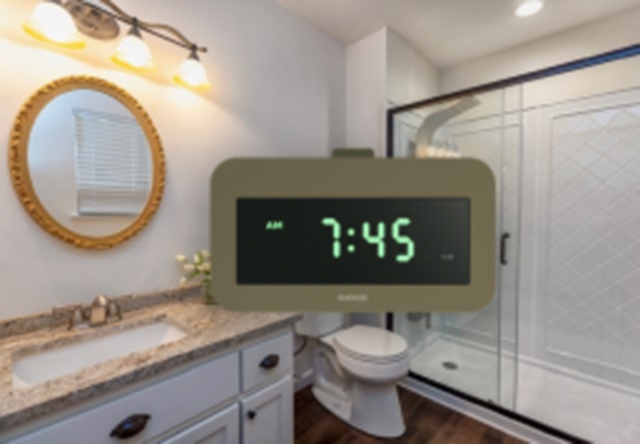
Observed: h=7 m=45
